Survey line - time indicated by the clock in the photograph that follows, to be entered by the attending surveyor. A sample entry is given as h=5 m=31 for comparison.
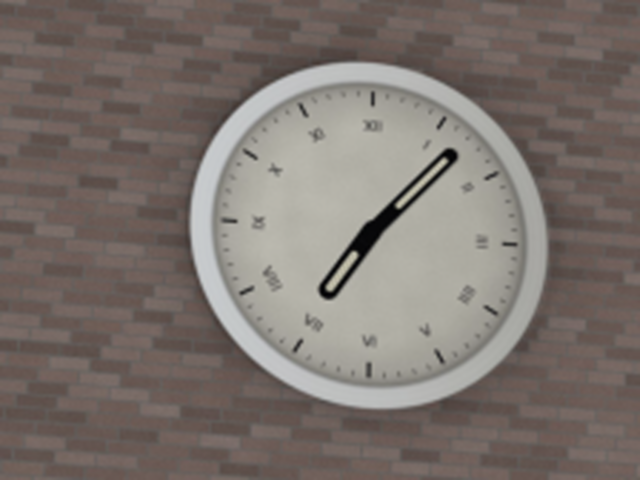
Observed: h=7 m=7
